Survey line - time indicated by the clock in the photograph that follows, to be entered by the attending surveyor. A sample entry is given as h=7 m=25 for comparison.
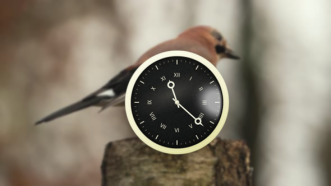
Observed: h=11 m=22
